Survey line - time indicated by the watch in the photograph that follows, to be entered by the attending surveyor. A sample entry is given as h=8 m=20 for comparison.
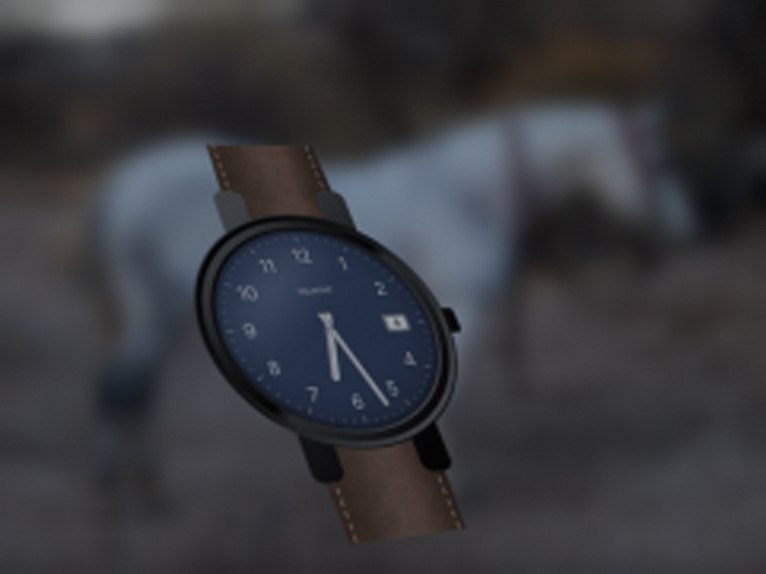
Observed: h=6 m=27
